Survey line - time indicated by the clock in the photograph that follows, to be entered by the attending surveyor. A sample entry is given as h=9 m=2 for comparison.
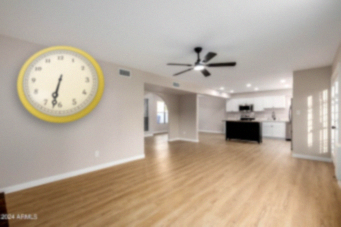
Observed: h=6 m=32
